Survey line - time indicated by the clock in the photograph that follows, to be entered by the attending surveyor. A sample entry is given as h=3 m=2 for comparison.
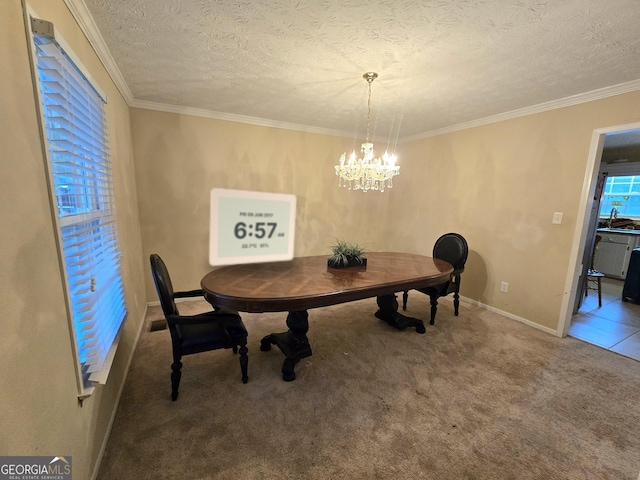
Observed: h=6 m=57
